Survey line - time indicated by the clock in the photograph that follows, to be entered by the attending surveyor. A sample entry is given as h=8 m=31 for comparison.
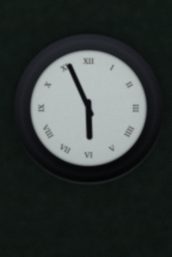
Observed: h=5 m=56
